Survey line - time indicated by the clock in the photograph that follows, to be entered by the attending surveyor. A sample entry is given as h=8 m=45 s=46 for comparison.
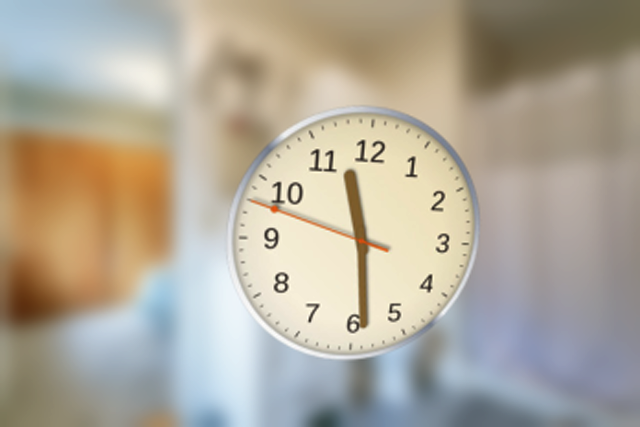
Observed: h=11 m=28 s=48
